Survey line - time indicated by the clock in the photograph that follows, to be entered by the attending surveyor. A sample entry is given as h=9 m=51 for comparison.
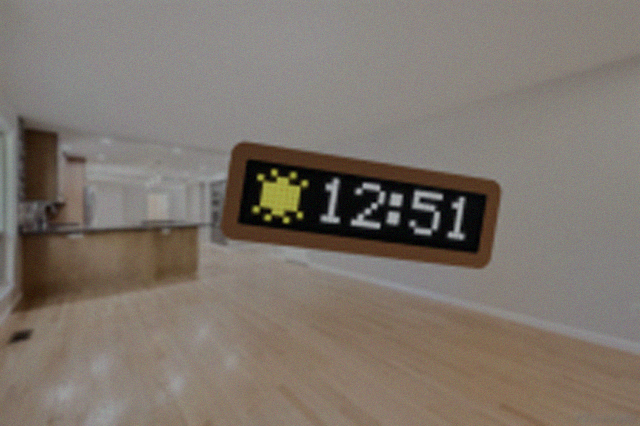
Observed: h=12 m=51
